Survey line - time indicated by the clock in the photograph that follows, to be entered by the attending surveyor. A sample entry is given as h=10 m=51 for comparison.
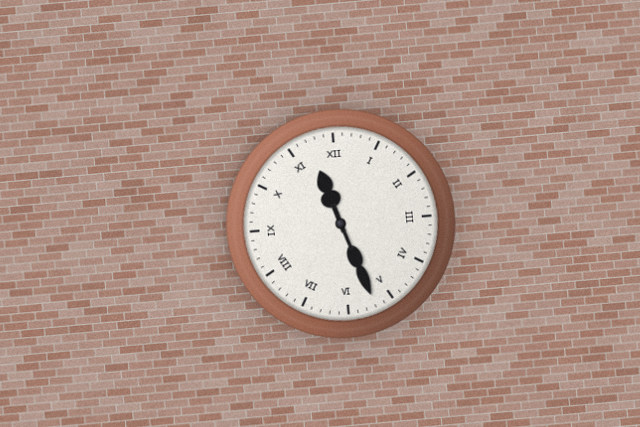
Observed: h=11 m=27
